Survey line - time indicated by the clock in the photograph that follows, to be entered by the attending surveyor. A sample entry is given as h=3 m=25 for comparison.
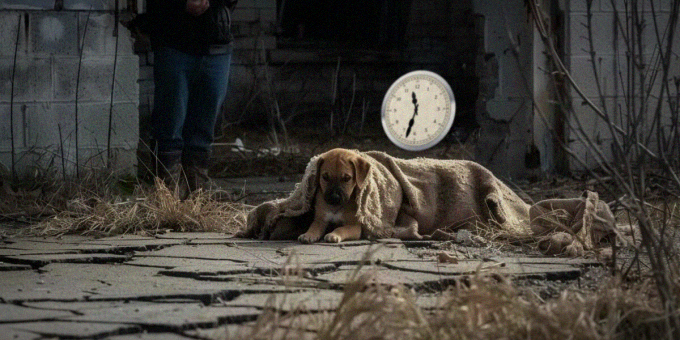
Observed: h=11 m=33
